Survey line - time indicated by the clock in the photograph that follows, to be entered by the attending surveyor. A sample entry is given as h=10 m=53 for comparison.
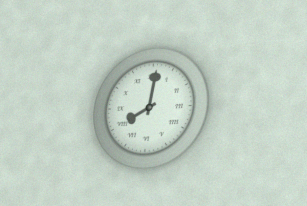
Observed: h=8 m=1
